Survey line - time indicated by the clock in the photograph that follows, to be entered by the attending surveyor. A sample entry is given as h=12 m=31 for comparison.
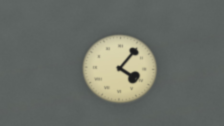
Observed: h=4 m=6
